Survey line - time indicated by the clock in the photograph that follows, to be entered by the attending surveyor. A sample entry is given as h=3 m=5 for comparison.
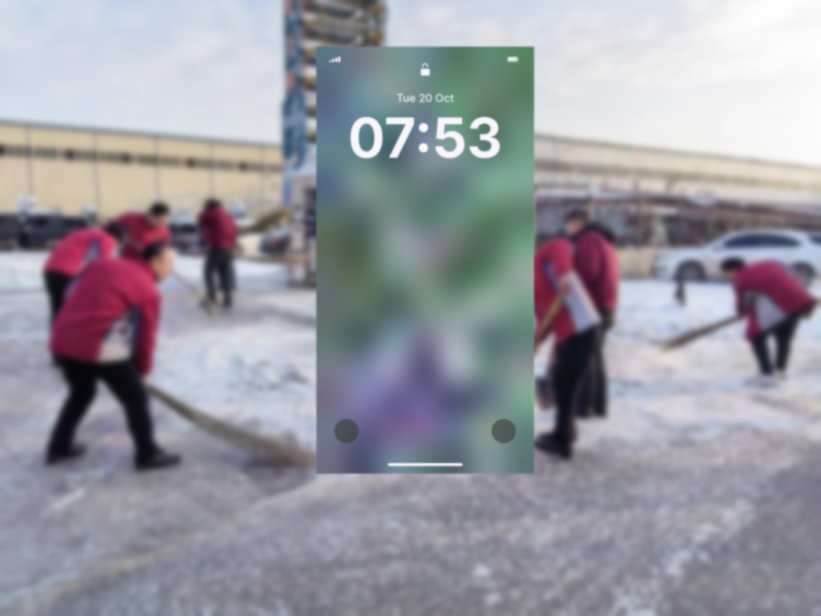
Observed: h=7 m=53
